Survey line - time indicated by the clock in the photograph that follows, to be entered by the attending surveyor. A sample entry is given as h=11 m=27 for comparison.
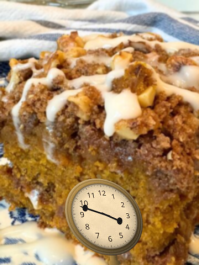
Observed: h=3 m=48
